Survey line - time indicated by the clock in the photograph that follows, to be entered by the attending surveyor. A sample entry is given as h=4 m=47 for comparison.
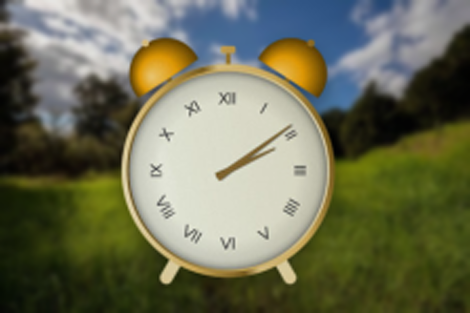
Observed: h=2 m=9
